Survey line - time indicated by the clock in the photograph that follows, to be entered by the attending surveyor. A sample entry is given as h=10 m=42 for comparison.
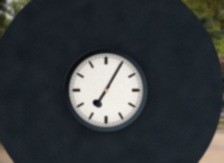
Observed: h=7 m=5
